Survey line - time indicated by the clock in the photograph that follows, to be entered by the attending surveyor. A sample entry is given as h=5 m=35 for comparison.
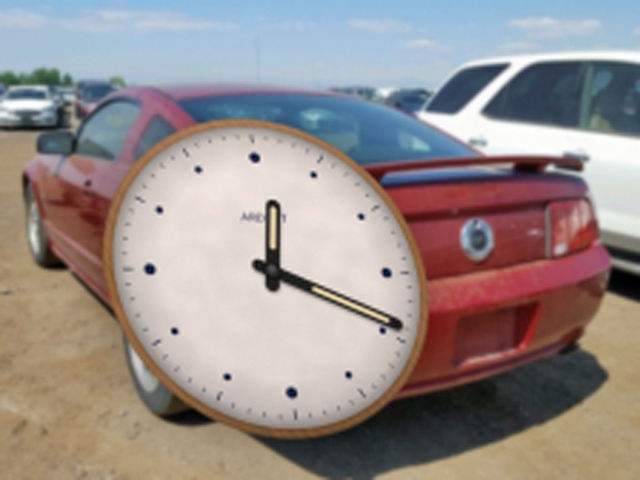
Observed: h=12 m=19
